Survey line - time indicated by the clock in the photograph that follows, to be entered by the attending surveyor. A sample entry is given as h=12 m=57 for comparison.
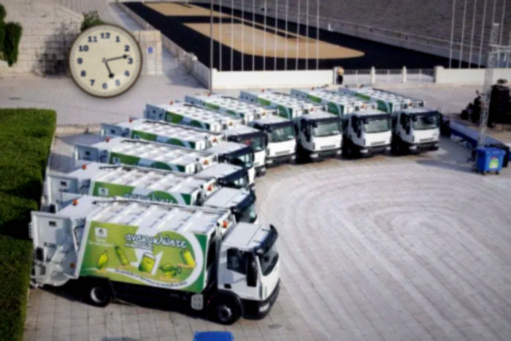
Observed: h=5 m=13
